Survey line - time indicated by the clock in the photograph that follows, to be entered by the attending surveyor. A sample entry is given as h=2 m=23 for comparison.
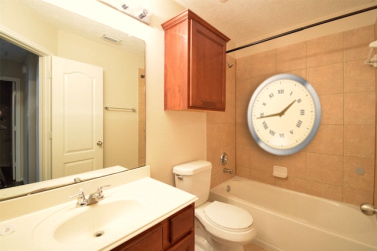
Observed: h=1 m=44
